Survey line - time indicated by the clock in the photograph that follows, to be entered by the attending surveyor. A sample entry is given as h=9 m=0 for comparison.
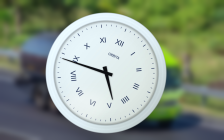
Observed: h=4 m=44
